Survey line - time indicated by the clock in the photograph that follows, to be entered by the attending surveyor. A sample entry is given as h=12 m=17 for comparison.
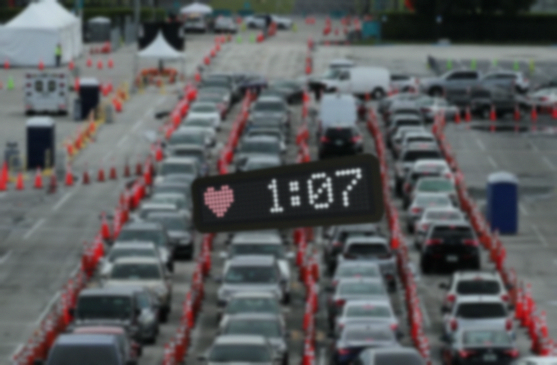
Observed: h=1 m=7
